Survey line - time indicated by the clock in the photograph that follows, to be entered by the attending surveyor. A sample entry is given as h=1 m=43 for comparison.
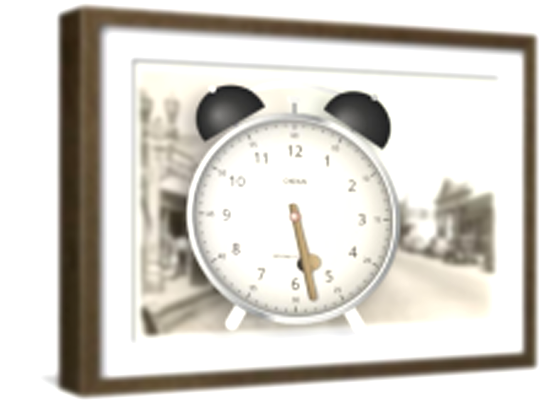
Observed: h=5 m=28
